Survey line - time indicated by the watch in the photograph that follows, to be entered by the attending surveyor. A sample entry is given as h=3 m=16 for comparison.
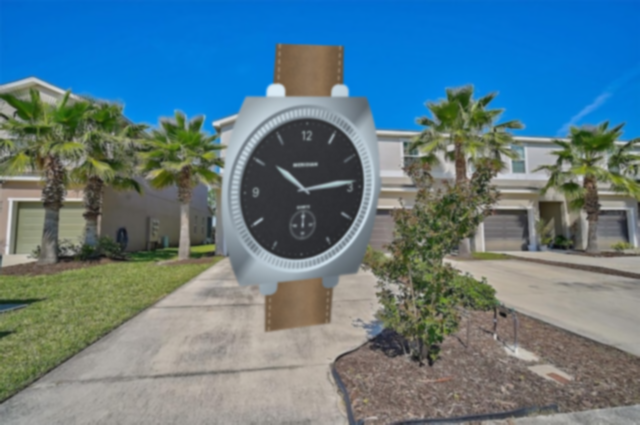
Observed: h=10 m=14
